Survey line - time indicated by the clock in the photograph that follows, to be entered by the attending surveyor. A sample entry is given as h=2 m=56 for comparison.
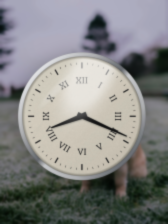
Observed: h=8 m=19
